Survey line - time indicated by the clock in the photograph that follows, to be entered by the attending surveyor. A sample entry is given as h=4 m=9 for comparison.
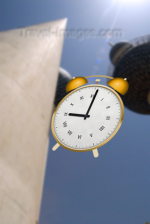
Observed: h=9 m=1
